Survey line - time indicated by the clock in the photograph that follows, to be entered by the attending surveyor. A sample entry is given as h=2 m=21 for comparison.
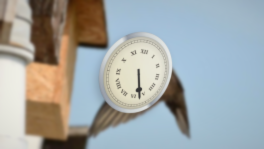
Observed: h=5 m=27
